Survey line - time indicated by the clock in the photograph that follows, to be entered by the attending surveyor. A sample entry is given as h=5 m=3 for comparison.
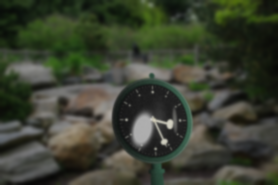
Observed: h=3 m=26
